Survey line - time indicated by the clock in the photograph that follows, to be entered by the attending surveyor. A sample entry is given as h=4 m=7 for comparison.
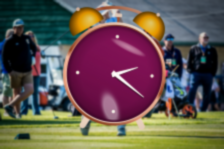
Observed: h=2 m=21
